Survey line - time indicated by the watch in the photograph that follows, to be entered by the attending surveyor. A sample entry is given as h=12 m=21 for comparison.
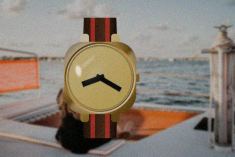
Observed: h=8 m=20
